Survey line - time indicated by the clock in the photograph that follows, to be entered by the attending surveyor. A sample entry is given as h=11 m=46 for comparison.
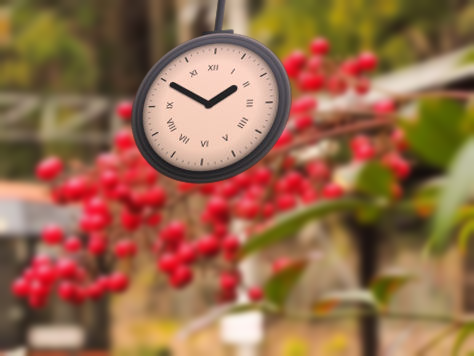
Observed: h=1 m=50
